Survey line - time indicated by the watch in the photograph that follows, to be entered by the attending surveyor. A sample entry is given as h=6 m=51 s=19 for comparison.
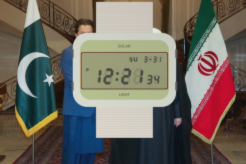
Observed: h=12 m=21 s=34
